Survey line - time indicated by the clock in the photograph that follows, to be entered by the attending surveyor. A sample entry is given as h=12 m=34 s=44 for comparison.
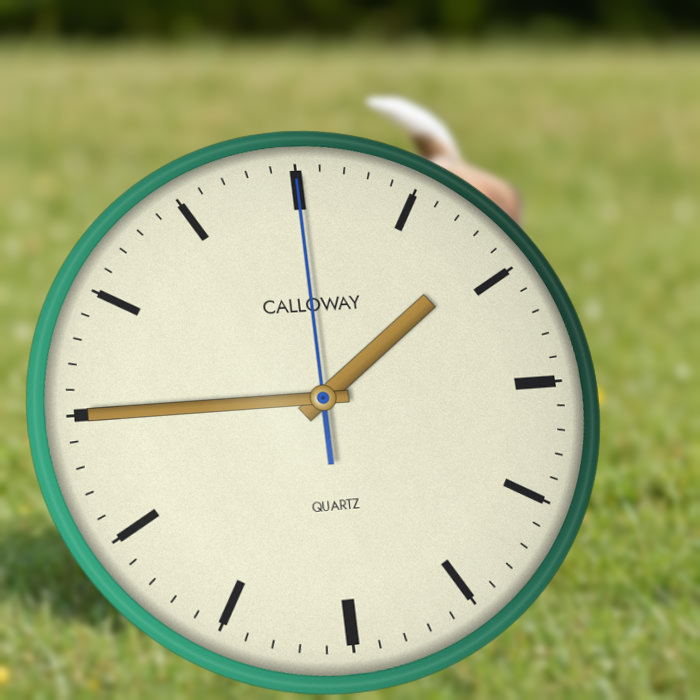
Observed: h=1 m=45 s=0
